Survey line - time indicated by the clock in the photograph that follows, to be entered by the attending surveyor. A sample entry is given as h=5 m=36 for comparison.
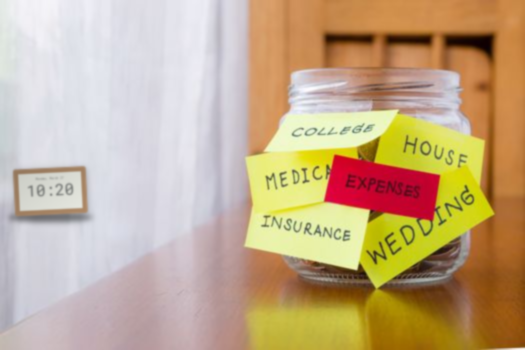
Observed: h=10 m=20
